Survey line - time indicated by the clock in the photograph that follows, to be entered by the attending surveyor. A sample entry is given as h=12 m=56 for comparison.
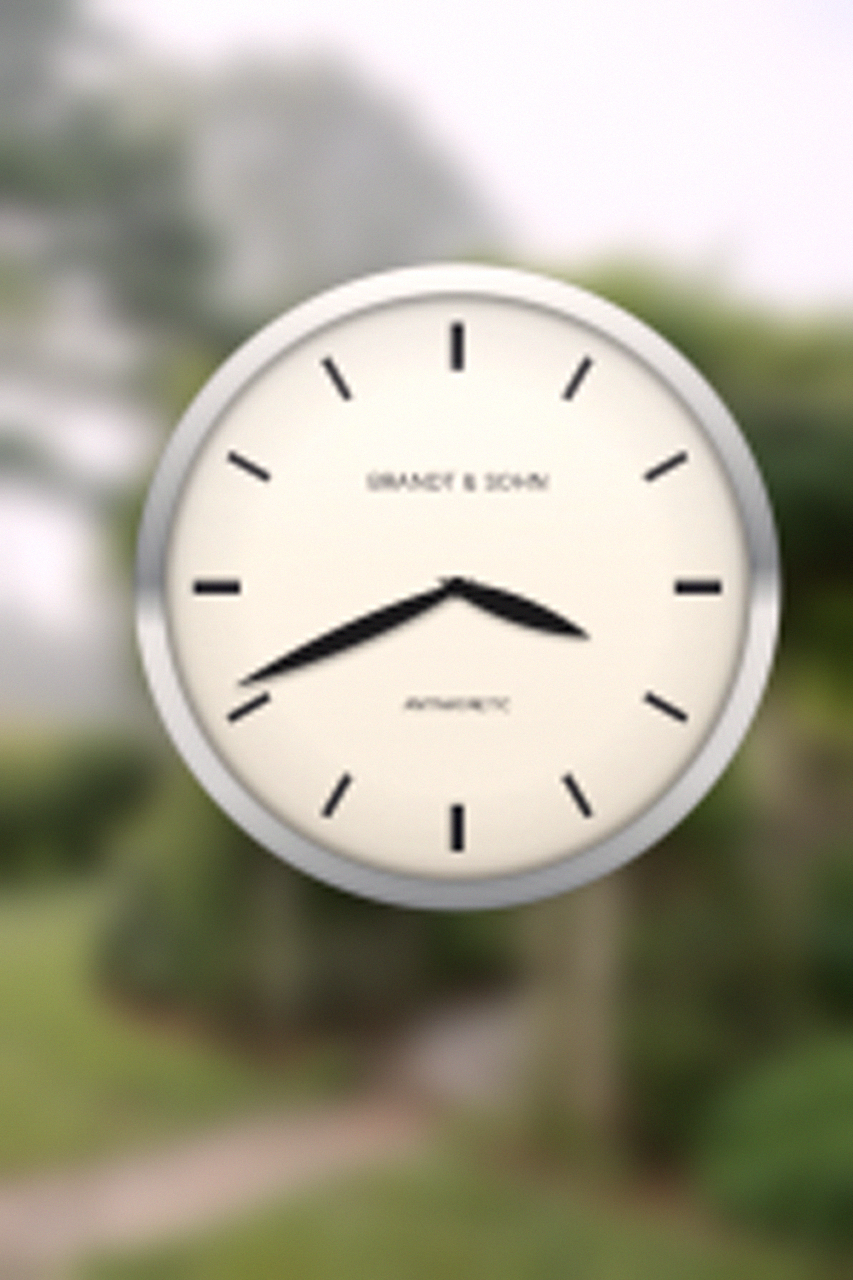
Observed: h=3 m=41
